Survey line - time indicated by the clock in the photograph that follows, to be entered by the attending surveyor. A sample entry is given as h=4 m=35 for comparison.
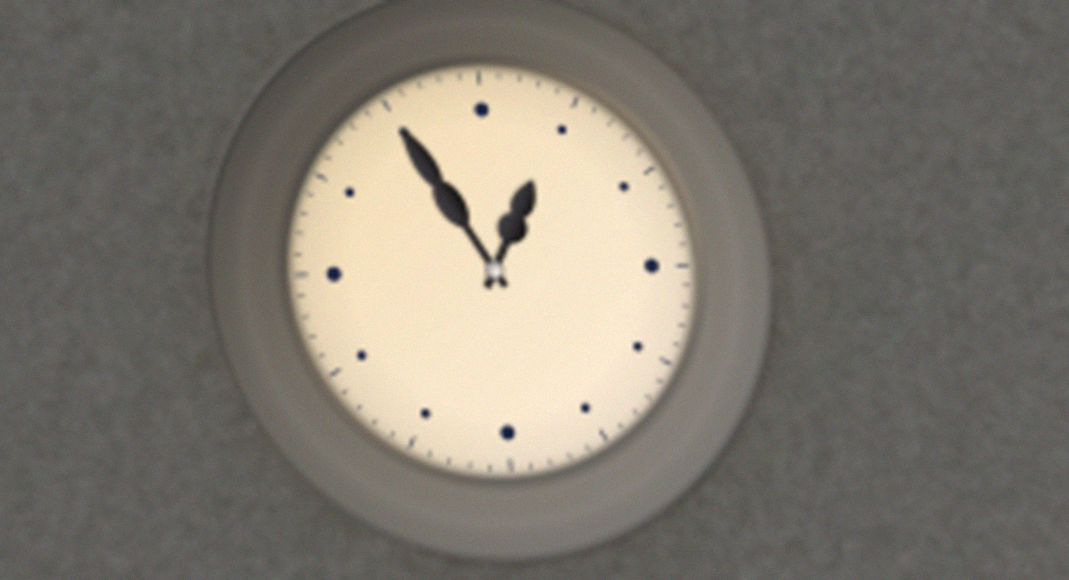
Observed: h=12 m=55
